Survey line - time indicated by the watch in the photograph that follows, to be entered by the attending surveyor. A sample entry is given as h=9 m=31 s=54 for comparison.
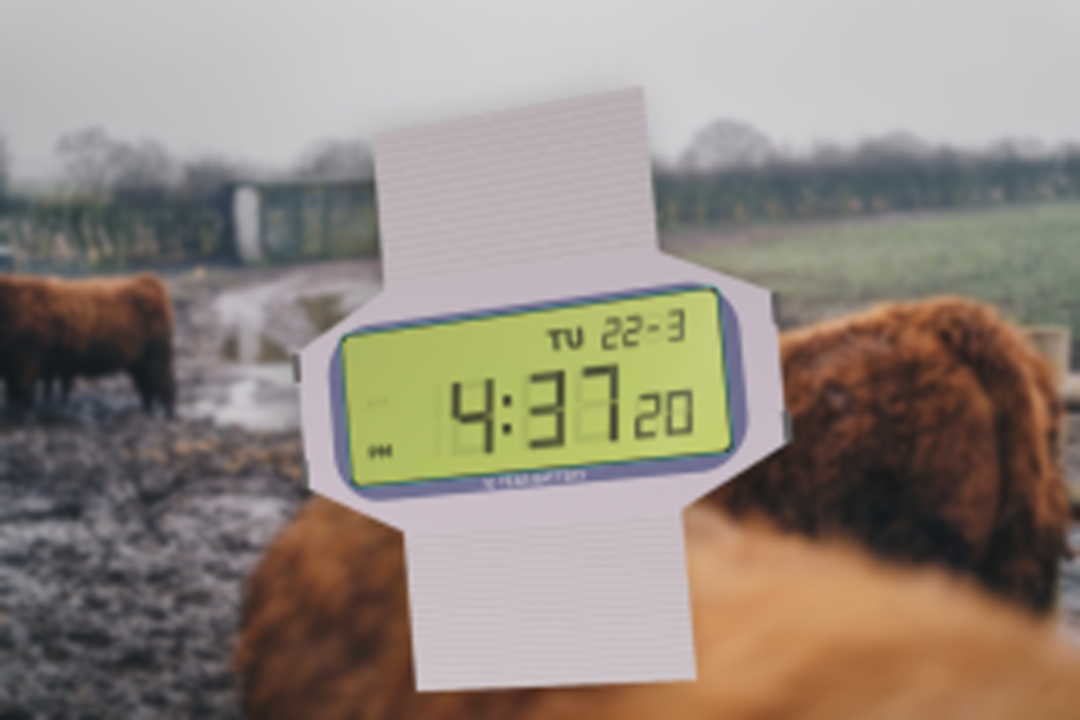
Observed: h=4 m=37 s=20
